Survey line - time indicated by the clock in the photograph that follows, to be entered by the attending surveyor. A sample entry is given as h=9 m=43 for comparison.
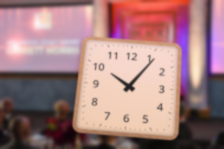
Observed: h=10 m=6
